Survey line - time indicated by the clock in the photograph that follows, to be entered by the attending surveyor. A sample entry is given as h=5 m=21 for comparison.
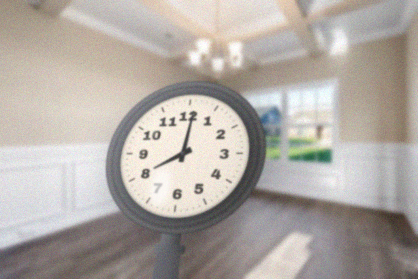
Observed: h=8 m=1
